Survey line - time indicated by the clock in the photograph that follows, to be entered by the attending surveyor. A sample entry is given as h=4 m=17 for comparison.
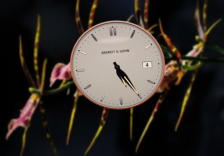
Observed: h=5 m=25
